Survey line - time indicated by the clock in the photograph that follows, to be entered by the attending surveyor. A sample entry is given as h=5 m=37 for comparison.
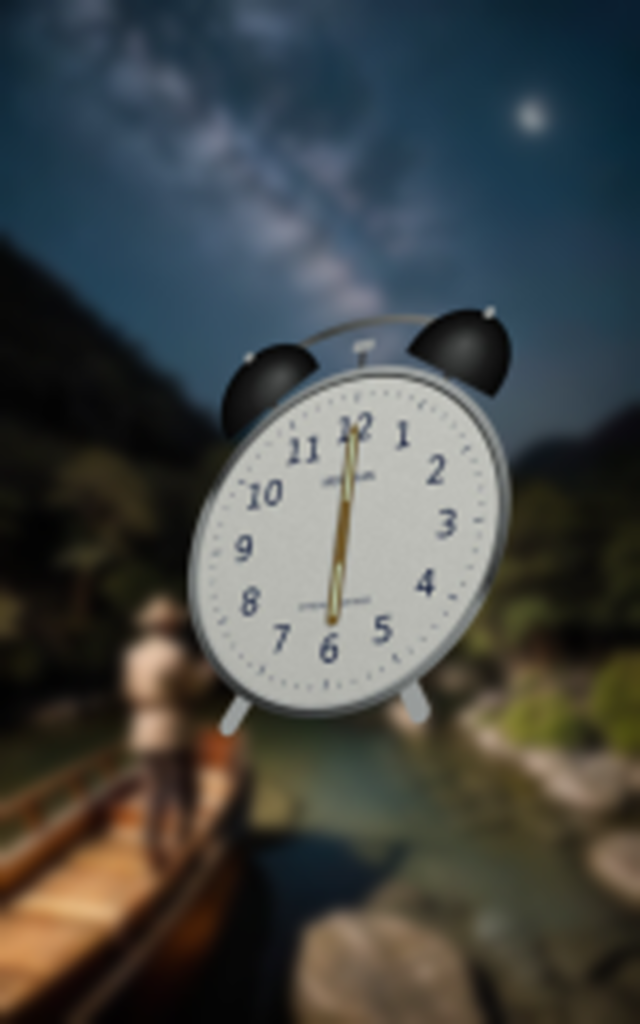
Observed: h=6 m=0
